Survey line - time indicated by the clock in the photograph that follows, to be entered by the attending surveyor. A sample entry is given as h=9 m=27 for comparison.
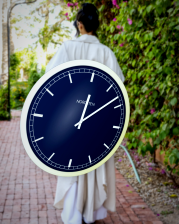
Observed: h=12 m=8
